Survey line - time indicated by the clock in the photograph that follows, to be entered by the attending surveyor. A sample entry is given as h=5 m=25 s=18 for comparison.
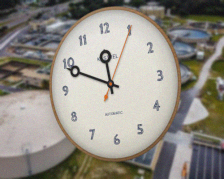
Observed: h=11 m=49 s=5
